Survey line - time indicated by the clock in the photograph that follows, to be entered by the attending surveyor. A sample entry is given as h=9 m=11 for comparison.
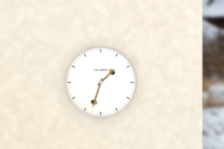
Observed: h=1 m=33
